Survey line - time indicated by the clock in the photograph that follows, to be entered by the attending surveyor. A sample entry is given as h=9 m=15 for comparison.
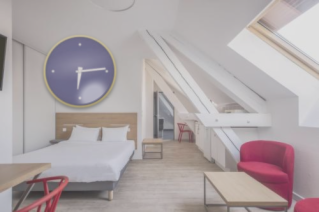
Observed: h=6 m=14
